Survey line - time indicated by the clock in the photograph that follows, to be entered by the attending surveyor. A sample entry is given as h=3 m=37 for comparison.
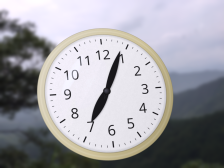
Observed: h=7 m=4
